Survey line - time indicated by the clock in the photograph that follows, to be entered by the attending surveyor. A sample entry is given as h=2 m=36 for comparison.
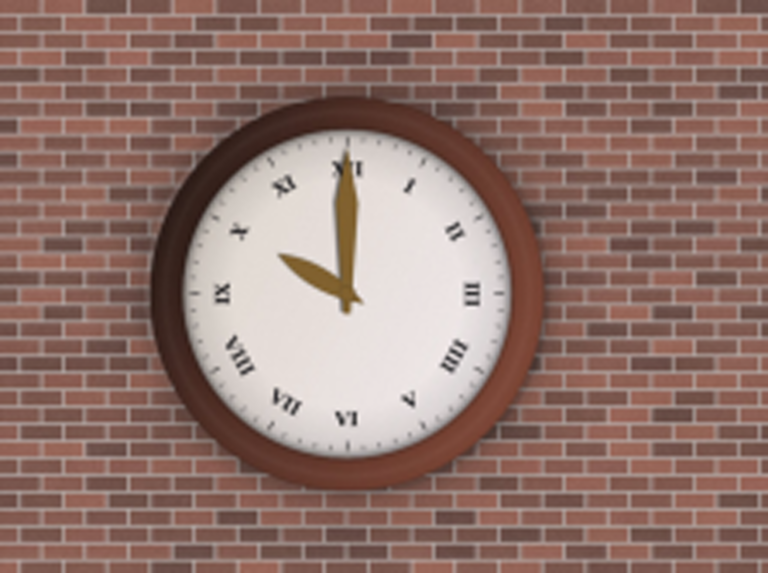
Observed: h=10 m=0
